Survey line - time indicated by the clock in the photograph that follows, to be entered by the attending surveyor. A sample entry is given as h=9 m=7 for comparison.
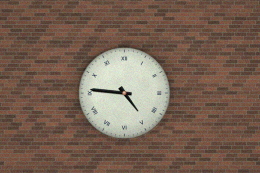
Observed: h=4 m=46
